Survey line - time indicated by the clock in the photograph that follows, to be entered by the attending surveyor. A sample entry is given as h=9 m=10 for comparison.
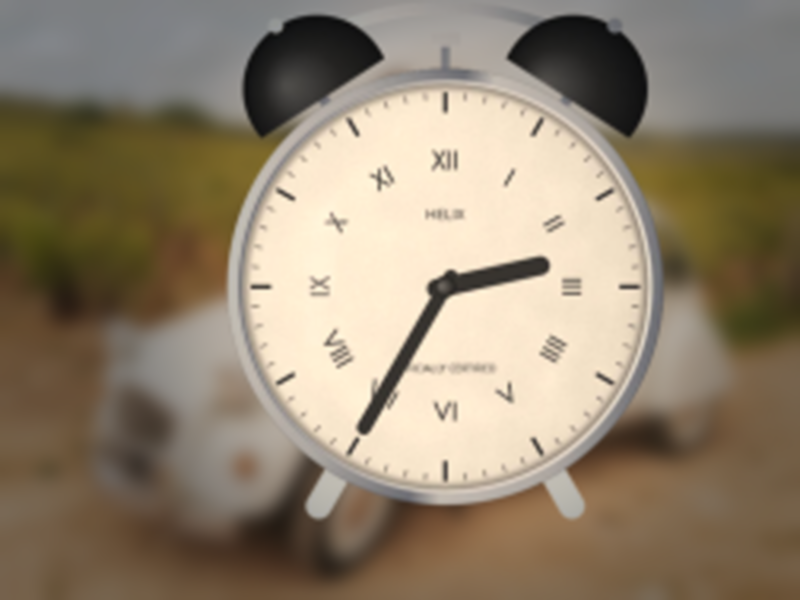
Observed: h=2 m=35
